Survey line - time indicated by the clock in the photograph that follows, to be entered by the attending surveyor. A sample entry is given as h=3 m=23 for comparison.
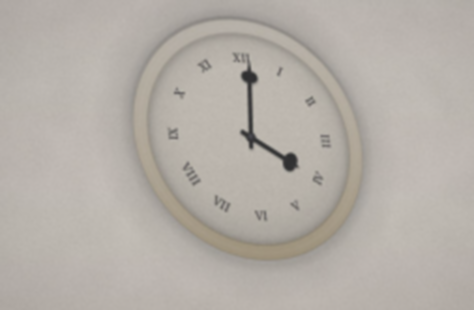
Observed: h=4 m=1
